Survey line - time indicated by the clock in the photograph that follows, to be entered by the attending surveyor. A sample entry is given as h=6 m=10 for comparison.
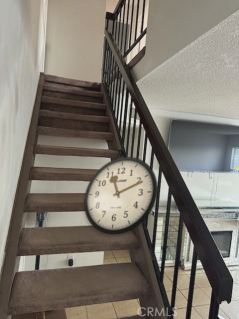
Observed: h=11 m=11
